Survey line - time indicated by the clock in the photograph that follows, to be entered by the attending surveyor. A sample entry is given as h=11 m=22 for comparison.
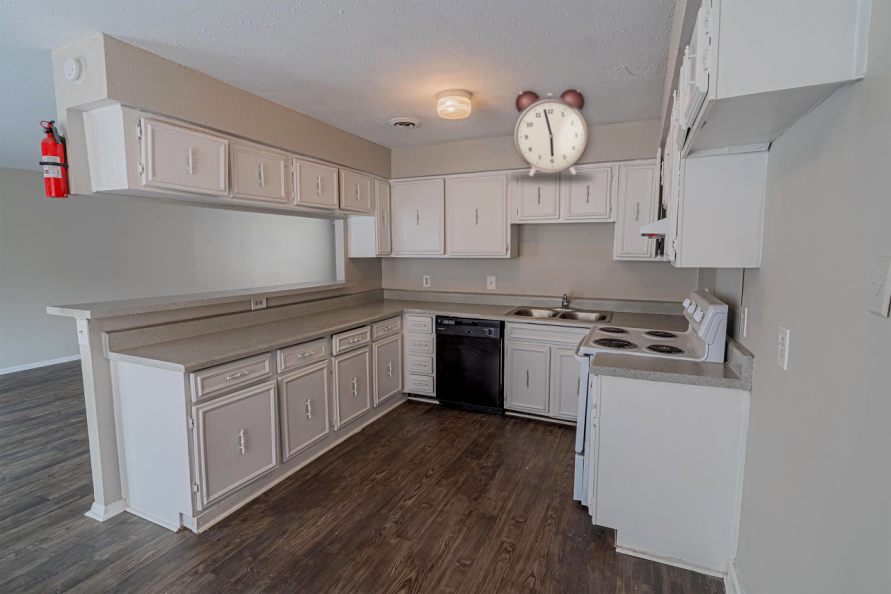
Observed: h=5 m=58
